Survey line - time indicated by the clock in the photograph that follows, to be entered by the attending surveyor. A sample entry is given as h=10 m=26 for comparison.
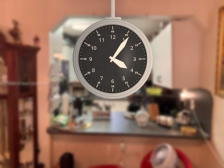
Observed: h=4 m=6
